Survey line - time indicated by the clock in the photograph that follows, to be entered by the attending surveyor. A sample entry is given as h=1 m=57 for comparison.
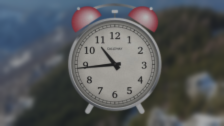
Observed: h=10 m=44
